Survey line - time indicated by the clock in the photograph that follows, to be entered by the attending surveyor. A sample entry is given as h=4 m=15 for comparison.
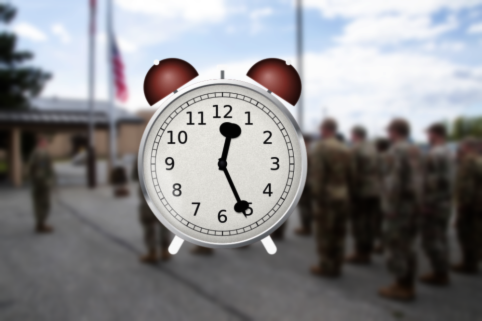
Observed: h=12 m=26
